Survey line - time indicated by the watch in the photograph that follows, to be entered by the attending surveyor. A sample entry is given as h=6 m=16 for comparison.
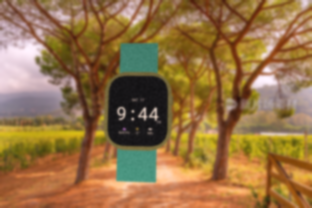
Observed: h=9 m=44
